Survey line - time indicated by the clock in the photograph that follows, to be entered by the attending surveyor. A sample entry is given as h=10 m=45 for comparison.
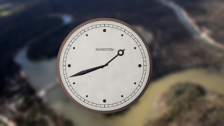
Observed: h=1 m=42
